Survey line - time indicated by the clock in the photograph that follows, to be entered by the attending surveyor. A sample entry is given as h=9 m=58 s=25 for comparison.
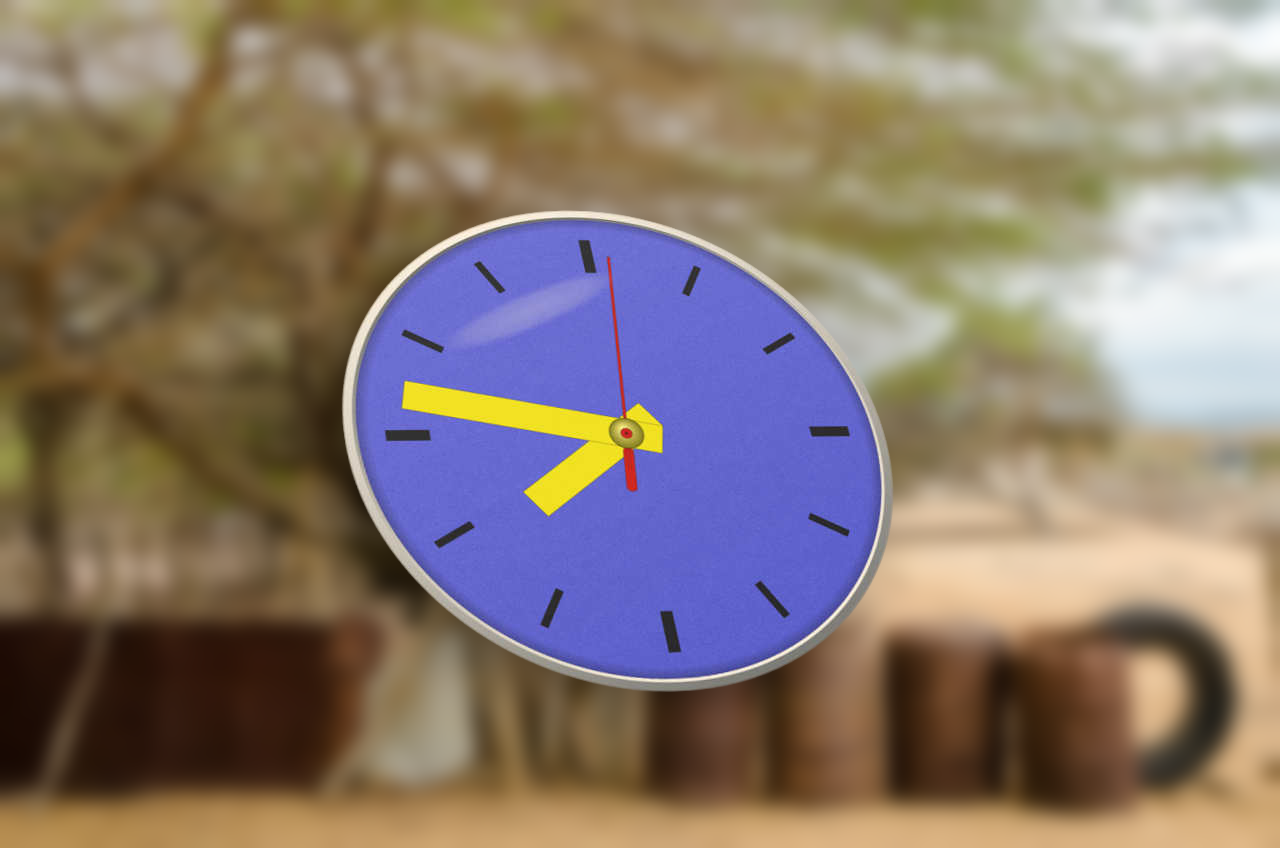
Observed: h=7 m=47 s=1
